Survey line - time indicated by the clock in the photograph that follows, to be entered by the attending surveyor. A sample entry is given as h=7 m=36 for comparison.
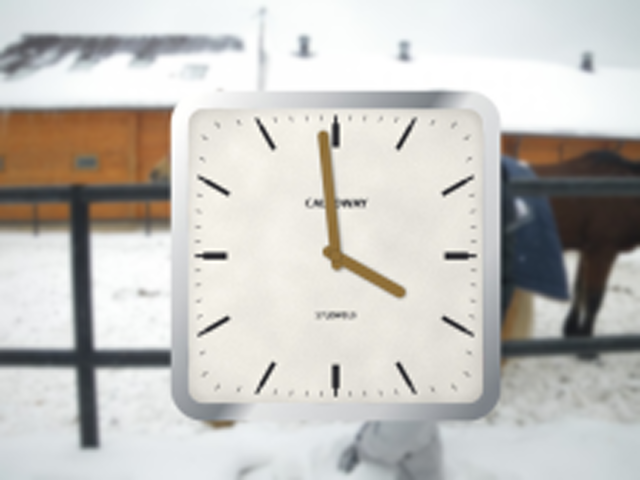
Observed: h=3 m=59
